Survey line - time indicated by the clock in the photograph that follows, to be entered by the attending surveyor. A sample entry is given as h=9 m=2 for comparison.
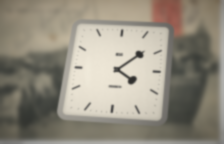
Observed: h=4 m=8
